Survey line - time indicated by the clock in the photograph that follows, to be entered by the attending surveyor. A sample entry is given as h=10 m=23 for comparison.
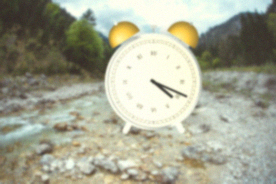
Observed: h=4 m=19
